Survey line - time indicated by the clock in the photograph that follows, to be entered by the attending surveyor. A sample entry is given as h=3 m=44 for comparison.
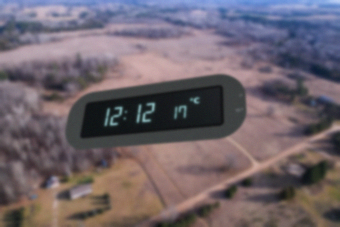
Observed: h=12 m=12
